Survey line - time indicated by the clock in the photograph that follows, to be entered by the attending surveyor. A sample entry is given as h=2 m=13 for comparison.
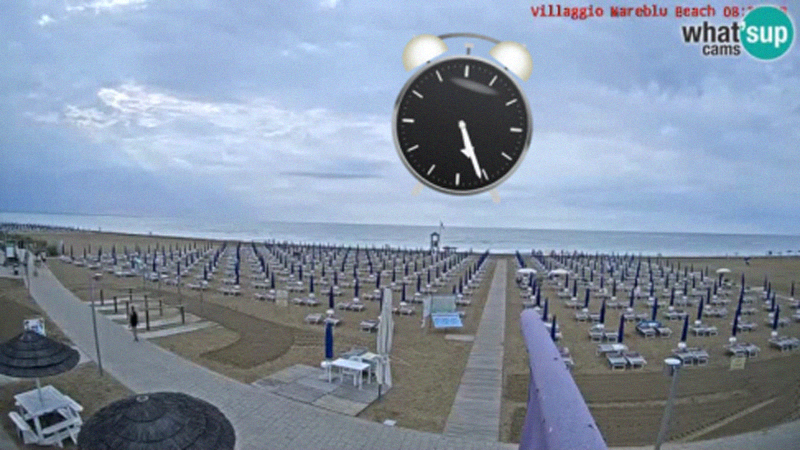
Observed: h=5 m=26
